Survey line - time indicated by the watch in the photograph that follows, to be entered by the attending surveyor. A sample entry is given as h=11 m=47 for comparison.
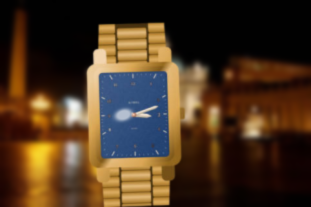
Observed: h=3 m=12
